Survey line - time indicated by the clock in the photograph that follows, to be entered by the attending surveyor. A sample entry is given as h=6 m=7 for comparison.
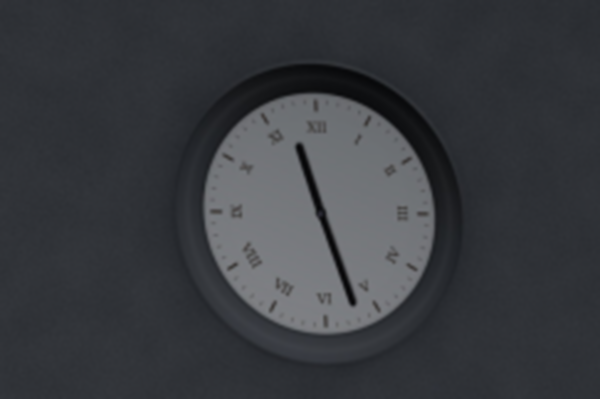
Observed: h=11 m=27
